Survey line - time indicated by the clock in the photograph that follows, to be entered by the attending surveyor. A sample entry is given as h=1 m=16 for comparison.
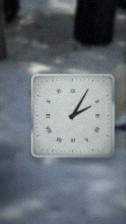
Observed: h=2 m=5
